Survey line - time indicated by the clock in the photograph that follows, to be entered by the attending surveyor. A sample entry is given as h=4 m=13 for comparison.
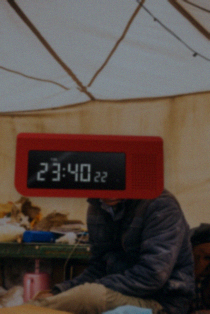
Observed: h=23 m=40
